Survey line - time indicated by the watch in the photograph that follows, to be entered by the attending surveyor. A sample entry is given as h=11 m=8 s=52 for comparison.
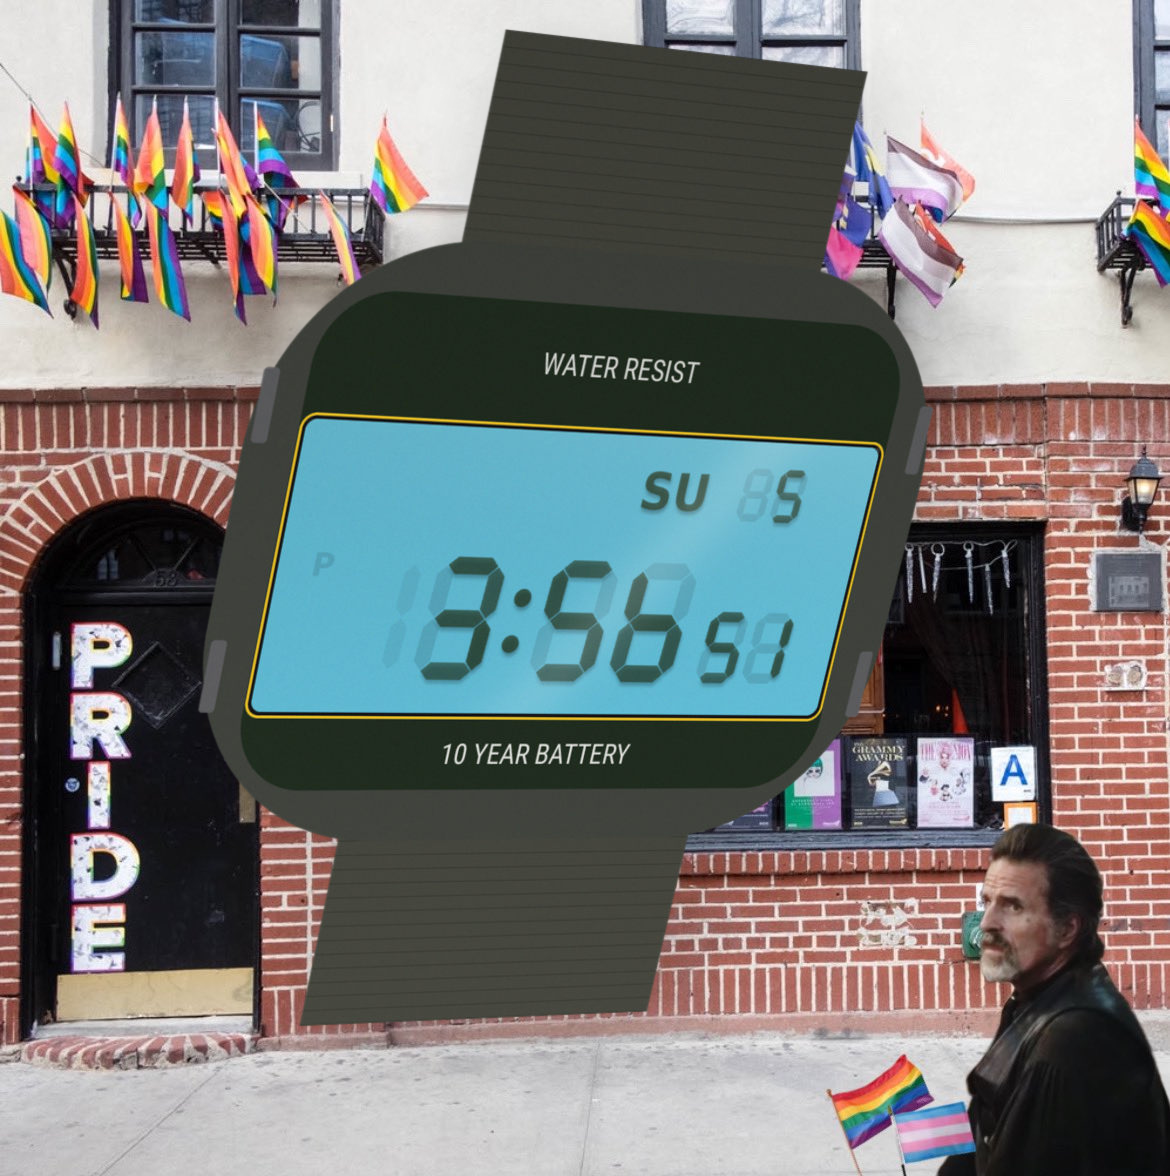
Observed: h=3 m=56 s=51
